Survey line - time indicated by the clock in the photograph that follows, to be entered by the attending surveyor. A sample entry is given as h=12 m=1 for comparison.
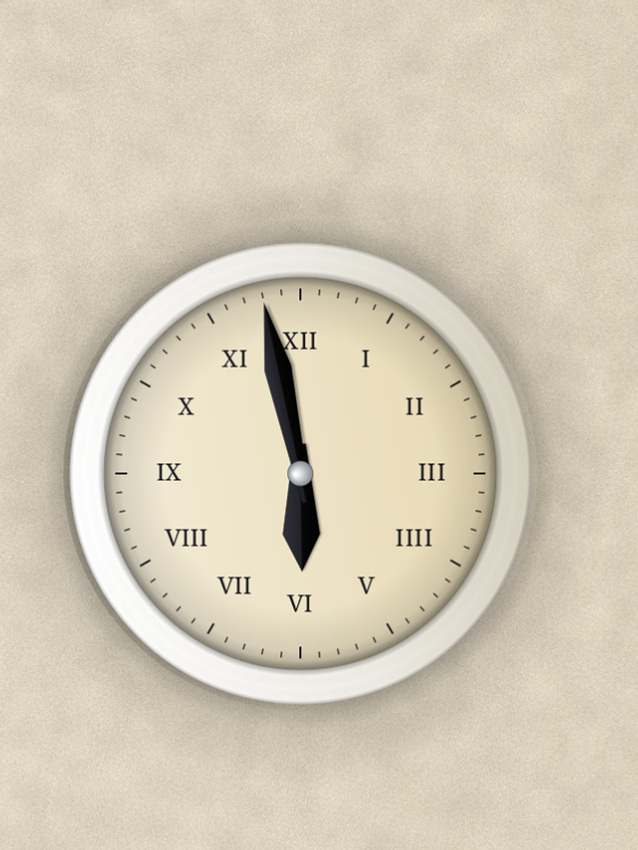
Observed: h=5 m=58
